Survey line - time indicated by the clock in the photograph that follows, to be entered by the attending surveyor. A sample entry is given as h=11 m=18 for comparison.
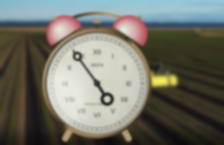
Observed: h=4 m=54
